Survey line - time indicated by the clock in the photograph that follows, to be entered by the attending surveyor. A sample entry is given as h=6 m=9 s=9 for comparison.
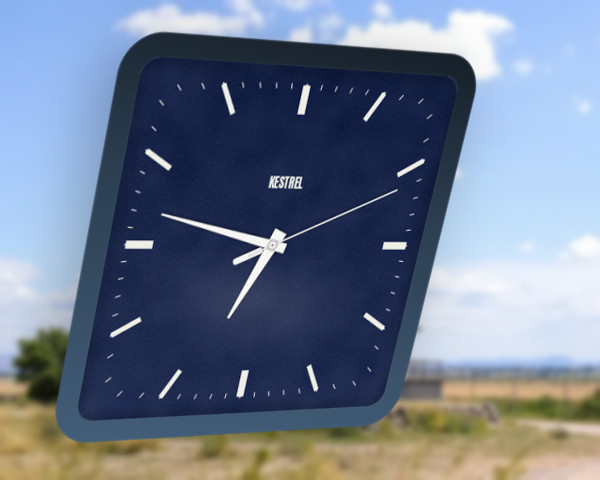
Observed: h=6 m=47 s=11
